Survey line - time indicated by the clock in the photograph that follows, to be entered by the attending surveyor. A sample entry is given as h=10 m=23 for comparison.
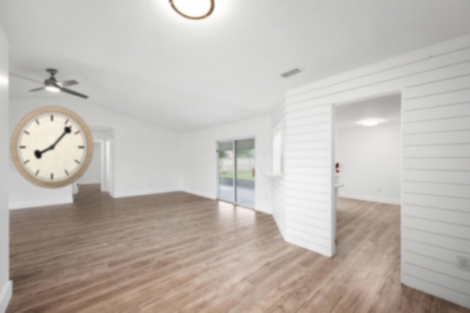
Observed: h=8 m=7
